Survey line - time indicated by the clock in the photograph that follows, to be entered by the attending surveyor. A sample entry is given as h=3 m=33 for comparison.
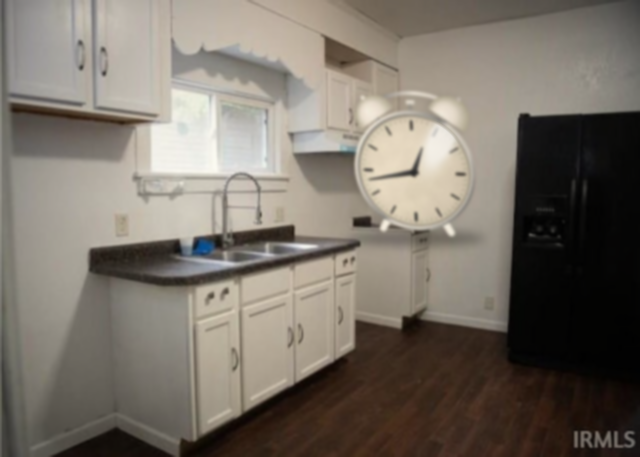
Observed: h=12 m=43
